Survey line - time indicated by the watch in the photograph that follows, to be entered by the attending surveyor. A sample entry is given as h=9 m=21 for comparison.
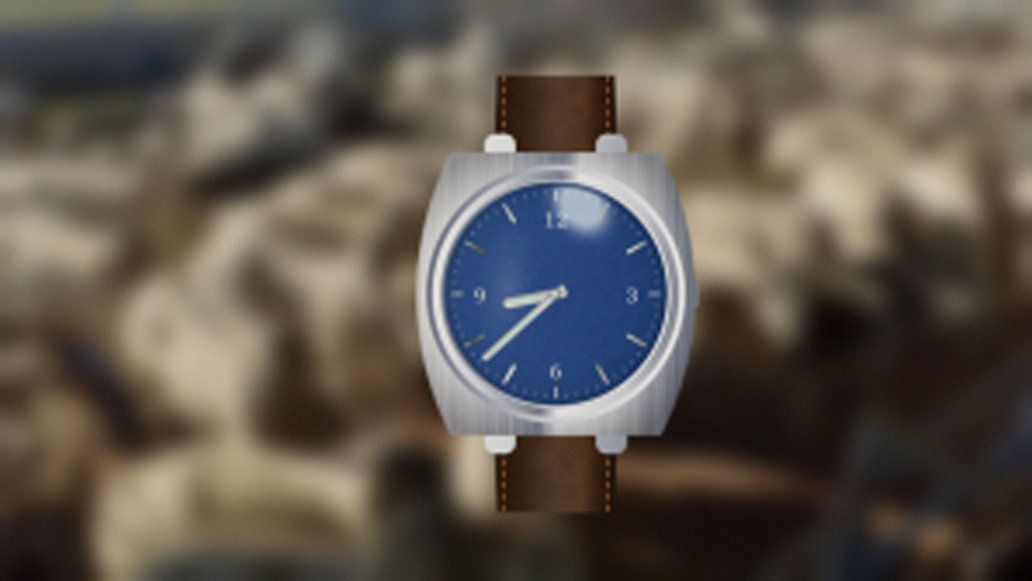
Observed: h=8 m=38
